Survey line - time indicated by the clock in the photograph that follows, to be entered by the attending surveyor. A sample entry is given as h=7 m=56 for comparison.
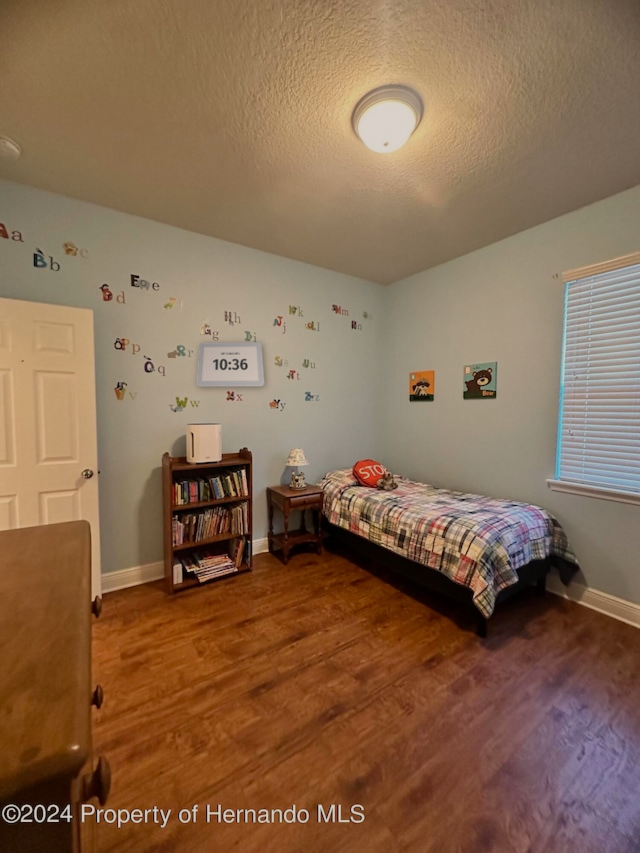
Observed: h=10 m=36
